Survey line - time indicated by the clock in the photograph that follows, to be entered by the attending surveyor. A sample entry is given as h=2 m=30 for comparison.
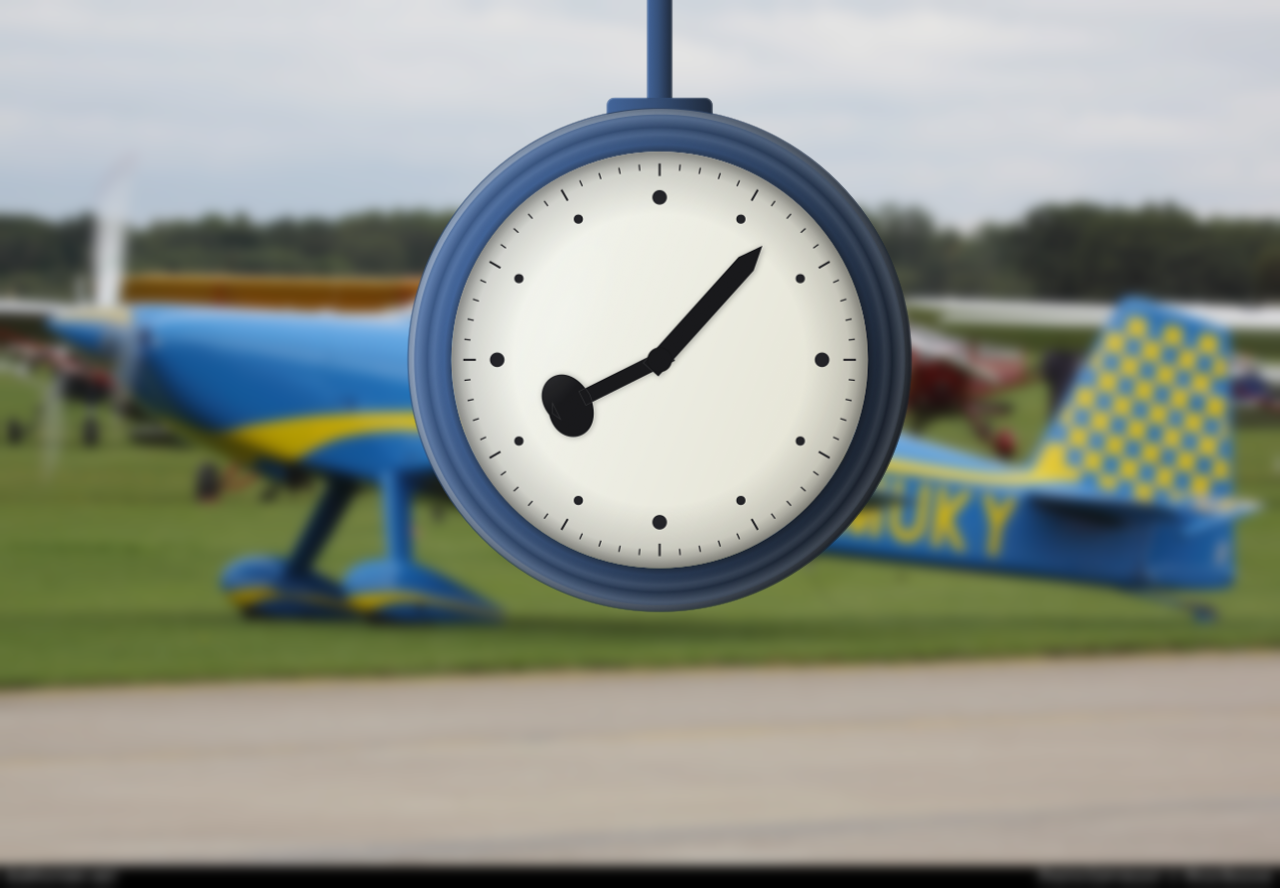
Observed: h=8 m=7
